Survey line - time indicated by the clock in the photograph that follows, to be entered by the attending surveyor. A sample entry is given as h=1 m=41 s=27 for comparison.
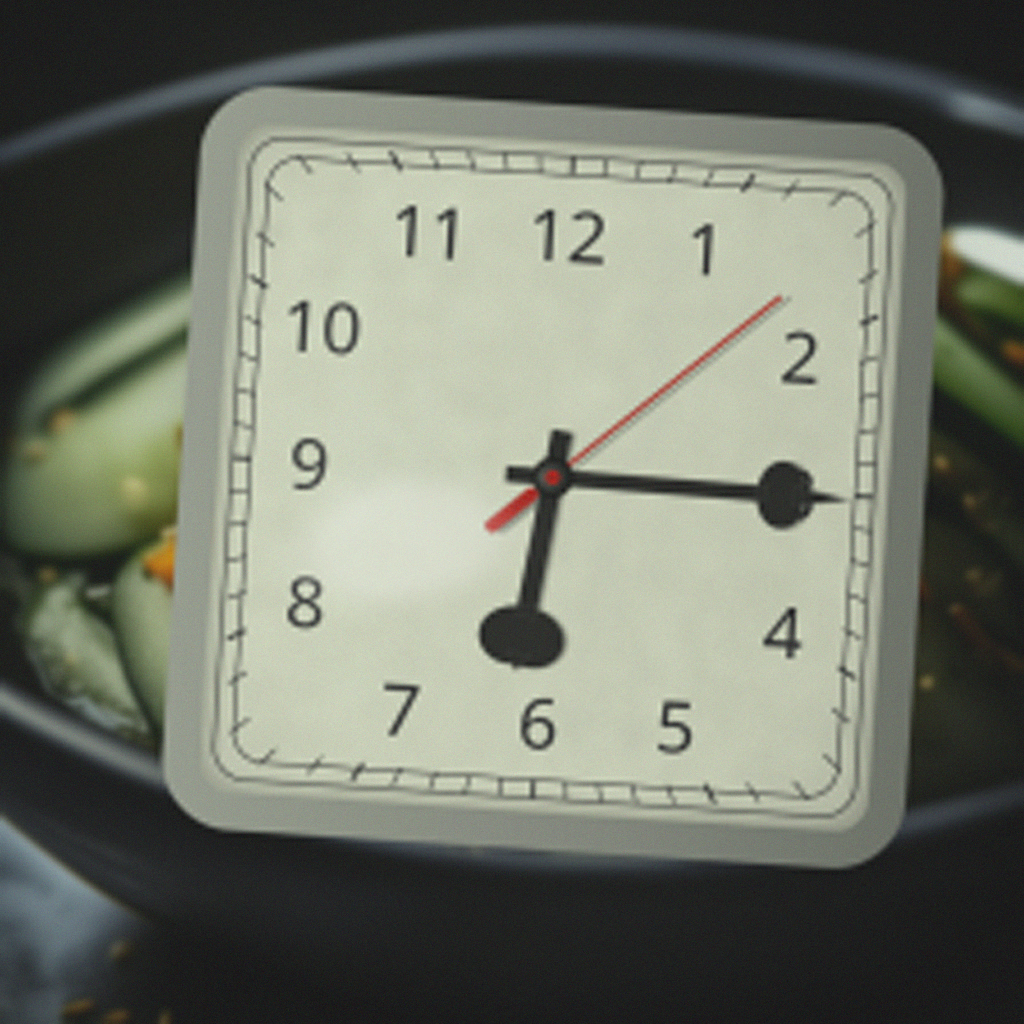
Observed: h=6 m=15 s=8
